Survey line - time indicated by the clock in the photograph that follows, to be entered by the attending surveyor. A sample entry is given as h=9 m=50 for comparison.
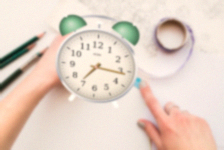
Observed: h=7 m=16
